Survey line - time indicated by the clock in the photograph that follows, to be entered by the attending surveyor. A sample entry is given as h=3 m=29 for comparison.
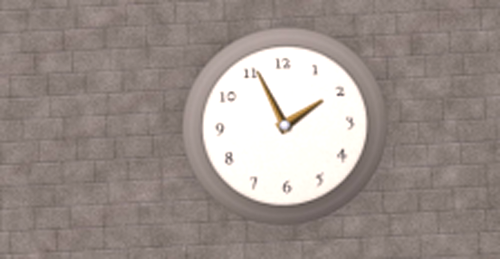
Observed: h=1 m=56
